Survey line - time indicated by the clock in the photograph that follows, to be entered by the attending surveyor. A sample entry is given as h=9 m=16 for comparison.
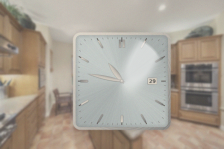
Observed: h=10 m=47
